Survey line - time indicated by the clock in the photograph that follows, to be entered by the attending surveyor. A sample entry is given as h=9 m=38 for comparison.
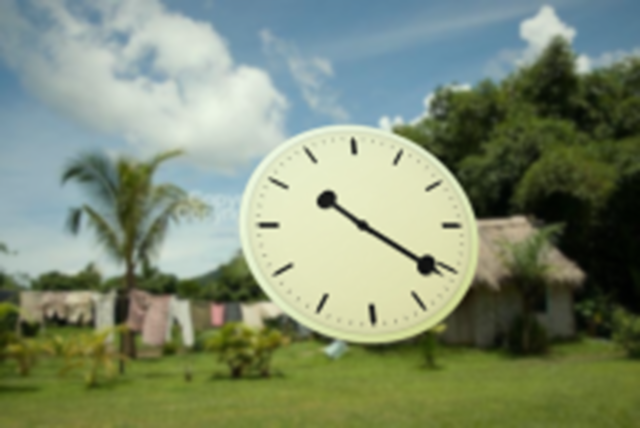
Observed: h=10 m=21
